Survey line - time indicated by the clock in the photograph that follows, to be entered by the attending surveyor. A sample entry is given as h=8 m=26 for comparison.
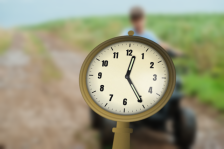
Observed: h=12 m=25
